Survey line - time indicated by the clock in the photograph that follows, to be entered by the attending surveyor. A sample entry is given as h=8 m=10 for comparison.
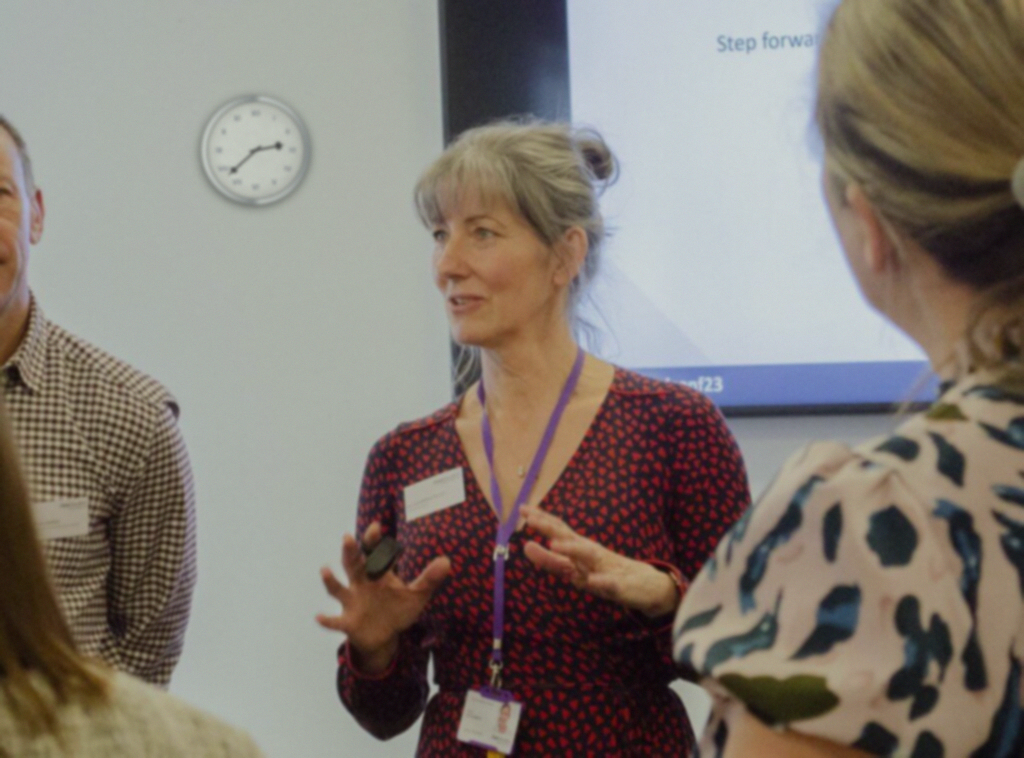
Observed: h=2 m=38
